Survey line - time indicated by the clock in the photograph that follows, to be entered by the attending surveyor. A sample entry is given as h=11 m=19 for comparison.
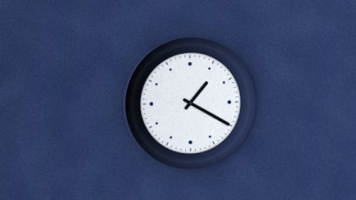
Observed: h=1 m=20
